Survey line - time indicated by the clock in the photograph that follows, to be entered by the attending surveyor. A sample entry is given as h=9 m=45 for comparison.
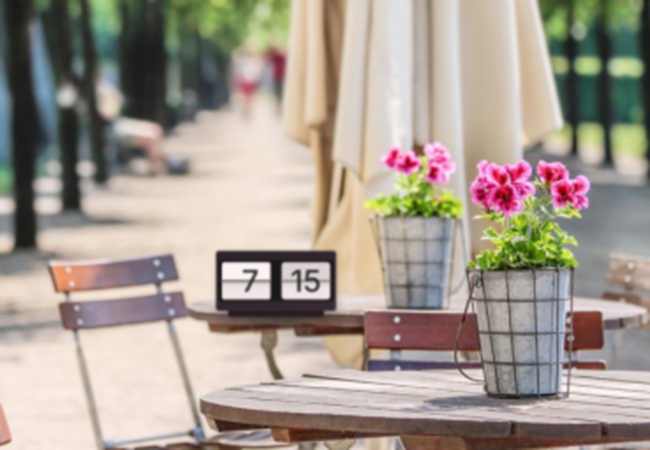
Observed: h=7 m=15
